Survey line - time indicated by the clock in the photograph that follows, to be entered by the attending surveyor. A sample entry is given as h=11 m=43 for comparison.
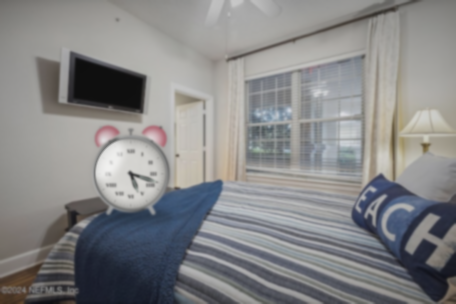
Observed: h=5 m=18
